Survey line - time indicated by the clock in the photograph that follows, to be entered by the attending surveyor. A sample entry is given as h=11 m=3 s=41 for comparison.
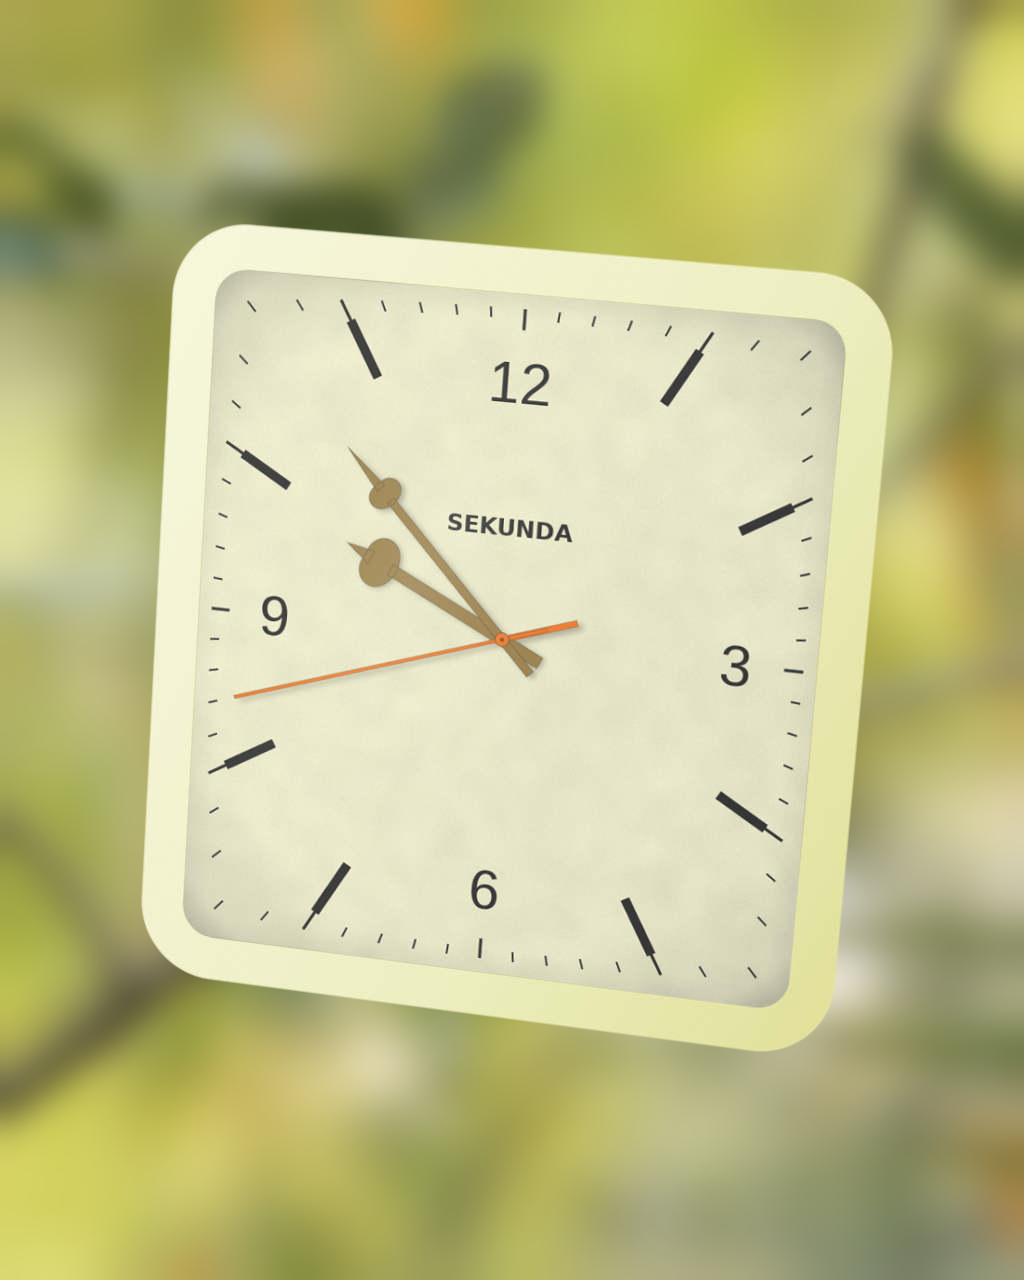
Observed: h=9 m=52 s=42
